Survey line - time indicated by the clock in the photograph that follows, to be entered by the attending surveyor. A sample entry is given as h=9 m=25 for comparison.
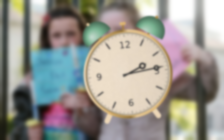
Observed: h=2 m=14
